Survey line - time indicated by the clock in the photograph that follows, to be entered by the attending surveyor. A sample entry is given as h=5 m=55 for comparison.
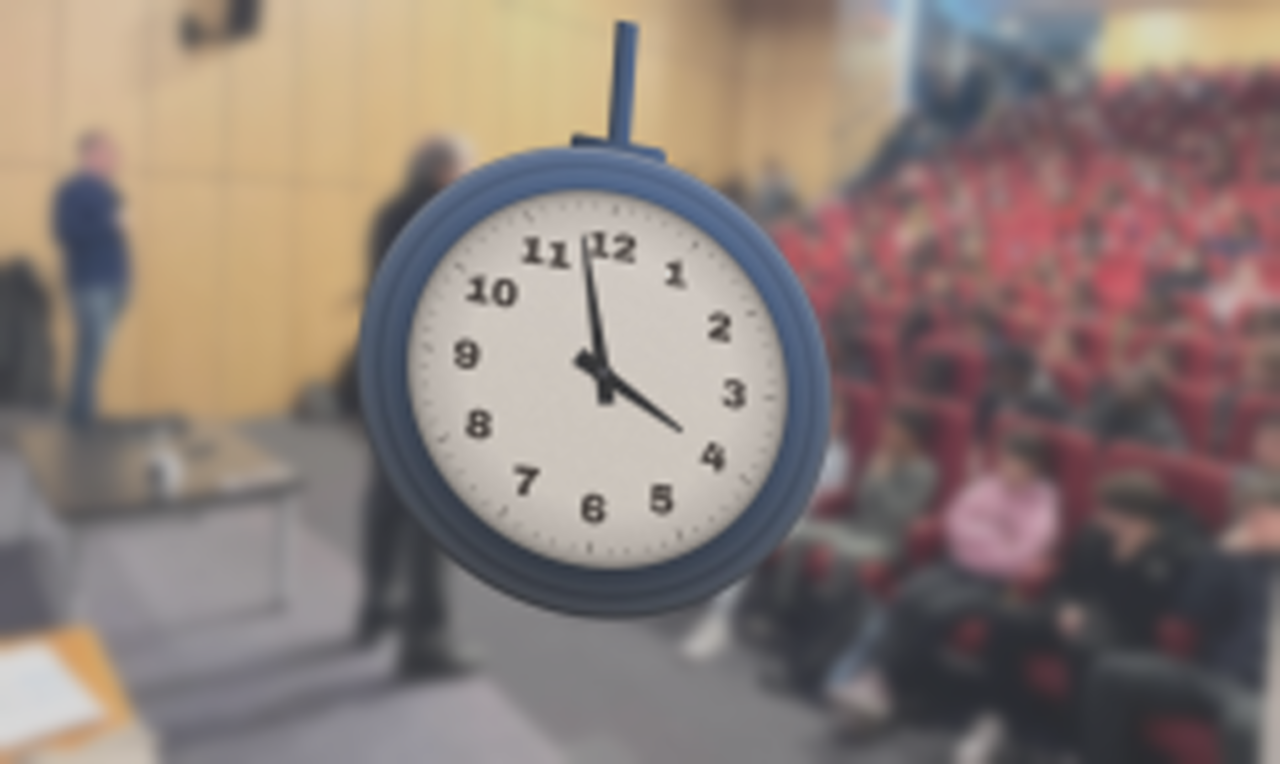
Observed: h=3 m=58
